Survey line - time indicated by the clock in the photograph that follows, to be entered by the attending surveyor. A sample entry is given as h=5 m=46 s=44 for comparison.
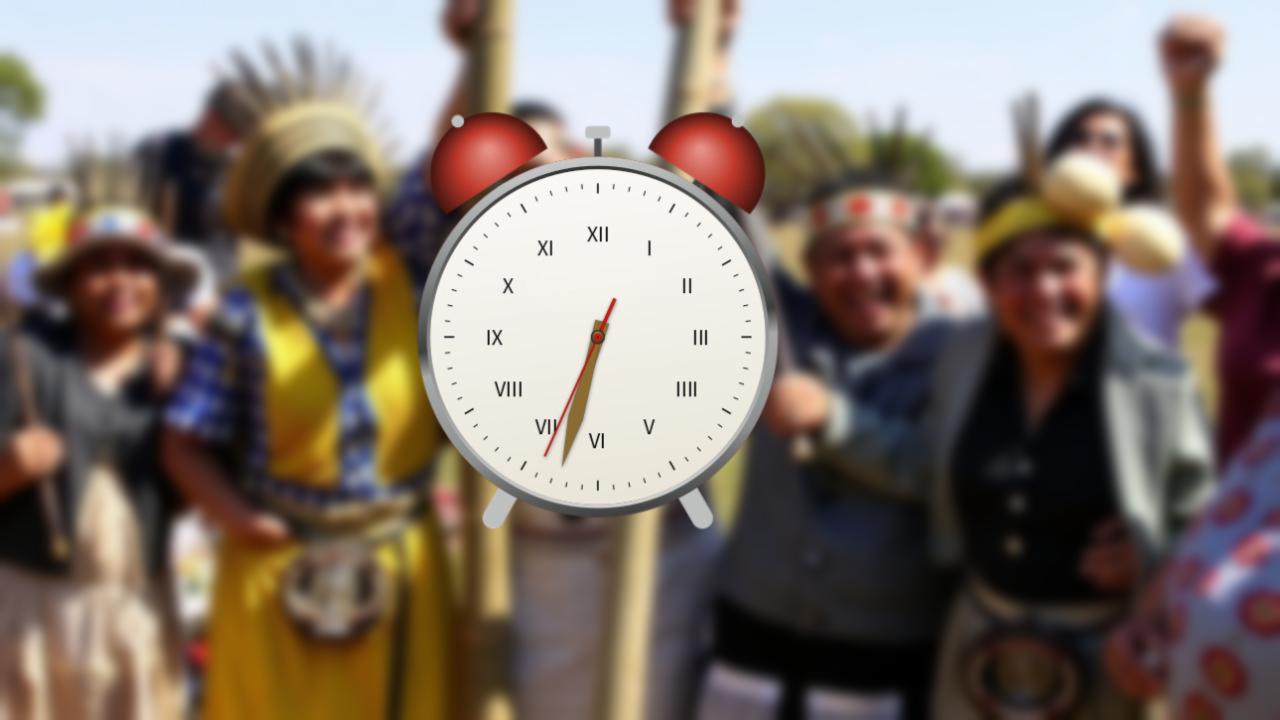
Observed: h=6 m=32 s=34
